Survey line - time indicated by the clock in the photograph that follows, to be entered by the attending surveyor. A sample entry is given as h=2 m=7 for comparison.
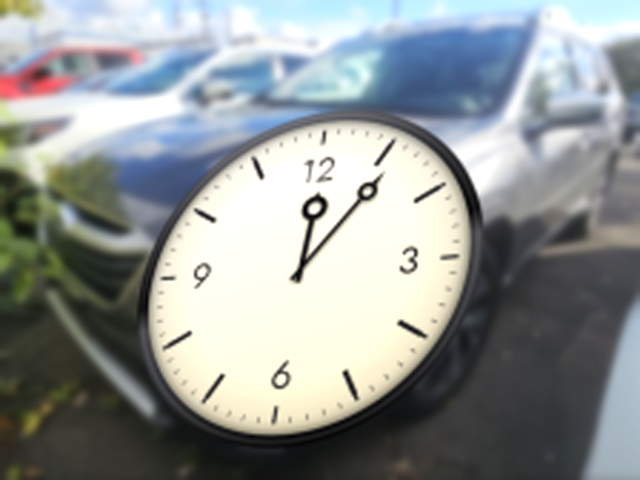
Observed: h=12 m=6
